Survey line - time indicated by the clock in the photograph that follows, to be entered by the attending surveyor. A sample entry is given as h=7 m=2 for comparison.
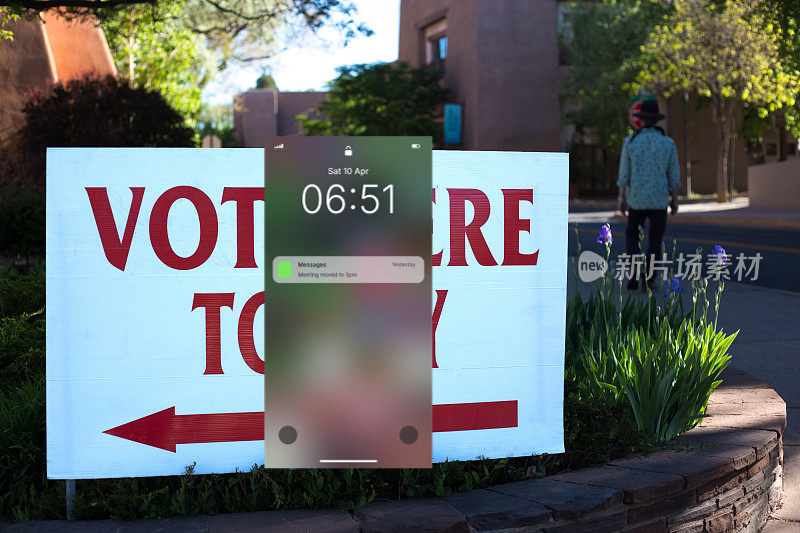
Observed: h=6 m=51
